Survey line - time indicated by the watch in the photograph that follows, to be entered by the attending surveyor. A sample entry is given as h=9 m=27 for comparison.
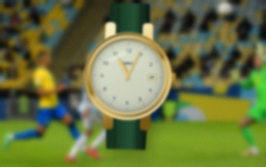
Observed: h=11 m=4
